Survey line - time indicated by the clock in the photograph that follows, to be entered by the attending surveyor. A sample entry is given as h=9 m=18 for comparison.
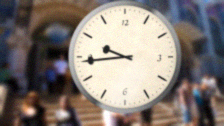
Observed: h=9 m=44
